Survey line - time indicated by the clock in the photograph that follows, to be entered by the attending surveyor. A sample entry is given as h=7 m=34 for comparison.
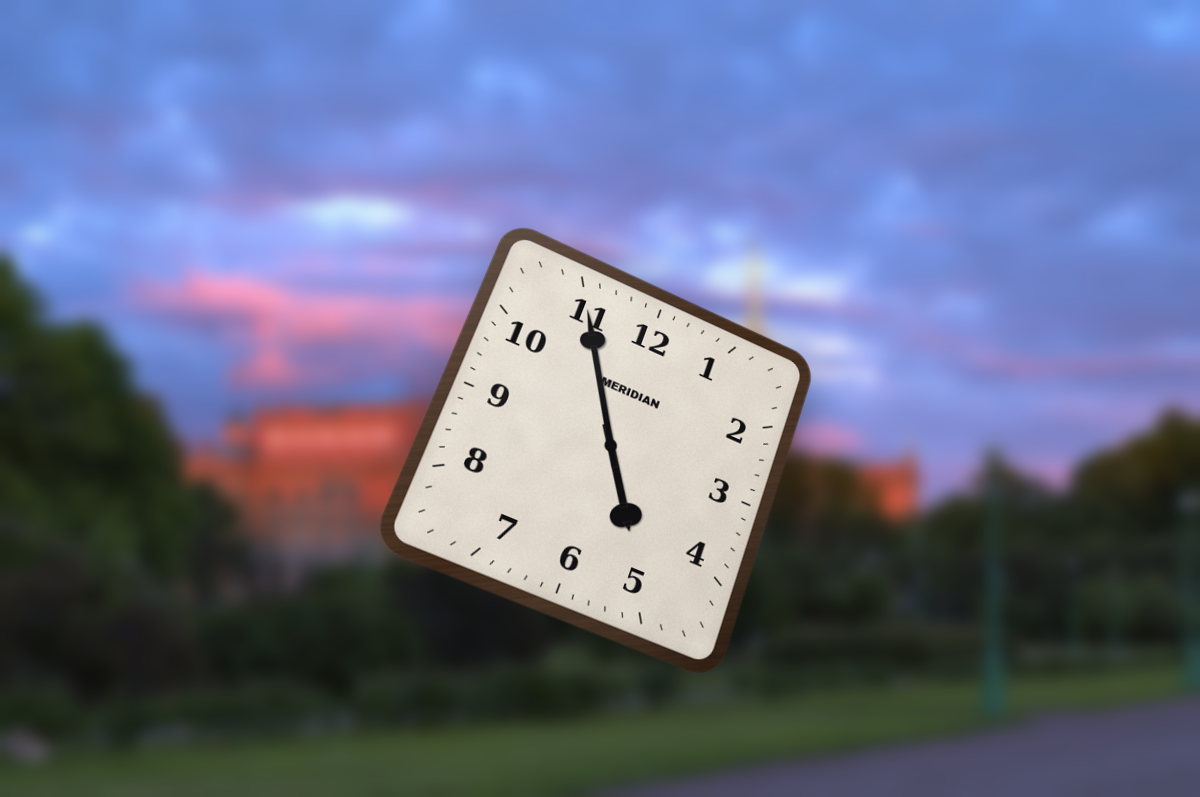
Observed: h=4 m=55
